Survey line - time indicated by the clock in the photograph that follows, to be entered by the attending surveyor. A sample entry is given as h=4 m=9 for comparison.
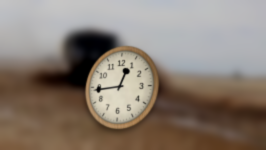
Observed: h=12 m=44
